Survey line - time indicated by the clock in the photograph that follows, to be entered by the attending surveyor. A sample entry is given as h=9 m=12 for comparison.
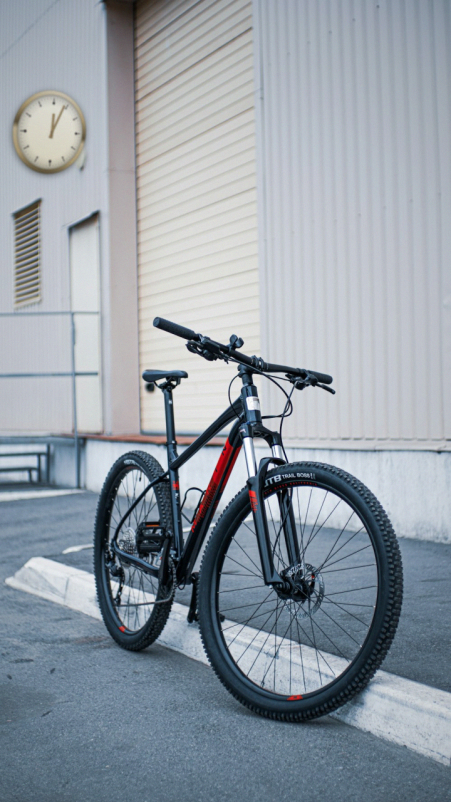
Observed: h=12 m=4
